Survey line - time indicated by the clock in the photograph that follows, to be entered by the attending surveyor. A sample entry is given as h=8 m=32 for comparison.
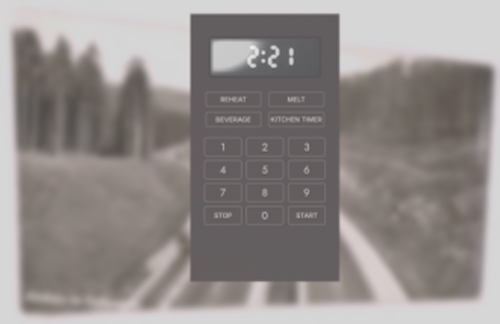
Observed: h=2 m=21
